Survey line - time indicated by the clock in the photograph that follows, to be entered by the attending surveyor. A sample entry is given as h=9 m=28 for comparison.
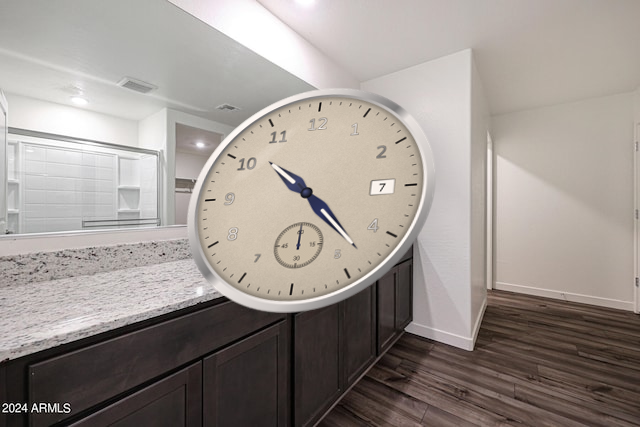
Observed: h=10 m=23
